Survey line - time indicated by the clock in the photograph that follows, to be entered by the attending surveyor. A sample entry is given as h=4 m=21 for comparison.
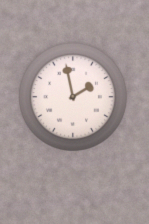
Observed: h=1 m=58
